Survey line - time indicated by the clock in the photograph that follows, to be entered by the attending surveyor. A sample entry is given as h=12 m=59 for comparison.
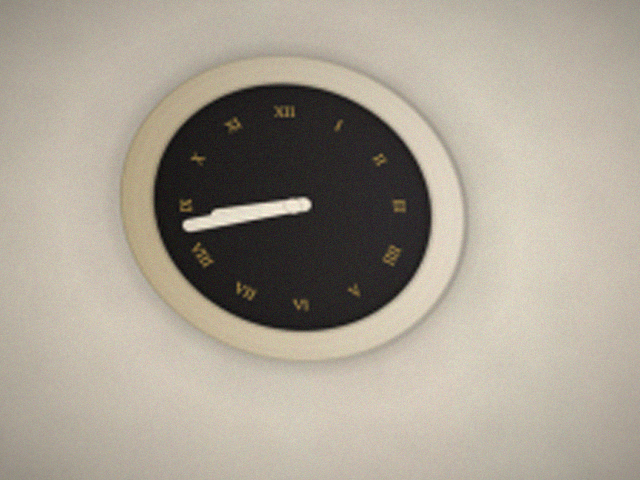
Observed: h=8 m=43
